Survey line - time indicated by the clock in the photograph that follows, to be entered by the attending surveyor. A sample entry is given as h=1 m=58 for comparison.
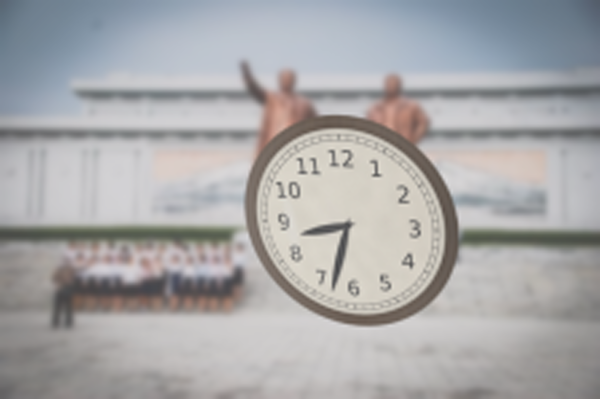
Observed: h=8 m=33
